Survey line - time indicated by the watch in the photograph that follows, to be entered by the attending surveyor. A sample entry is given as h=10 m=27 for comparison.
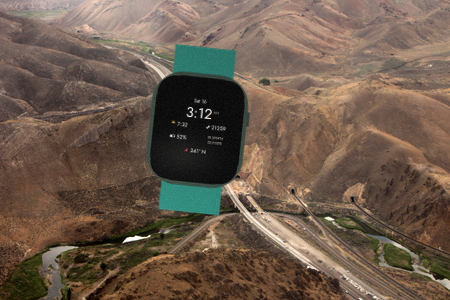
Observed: h=3 m=12
